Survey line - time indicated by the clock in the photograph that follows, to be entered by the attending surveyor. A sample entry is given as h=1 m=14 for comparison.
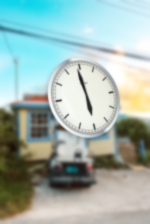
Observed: h=5 m=59
